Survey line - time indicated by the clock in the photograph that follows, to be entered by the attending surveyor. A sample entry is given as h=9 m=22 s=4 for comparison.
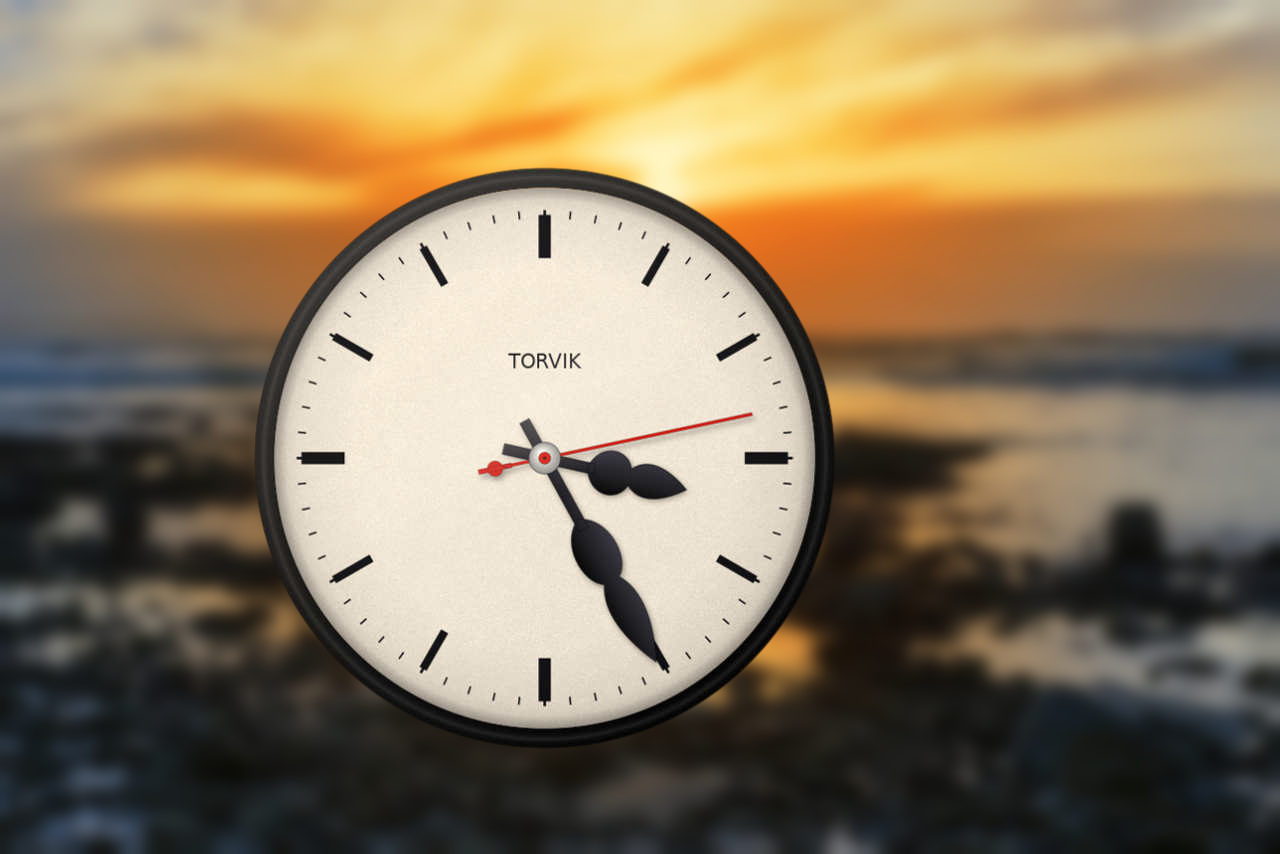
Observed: h=3 m=25 s=13
